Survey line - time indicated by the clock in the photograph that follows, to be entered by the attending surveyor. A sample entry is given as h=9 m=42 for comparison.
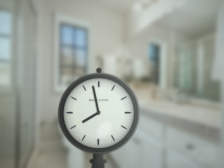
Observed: h=7 m=58
